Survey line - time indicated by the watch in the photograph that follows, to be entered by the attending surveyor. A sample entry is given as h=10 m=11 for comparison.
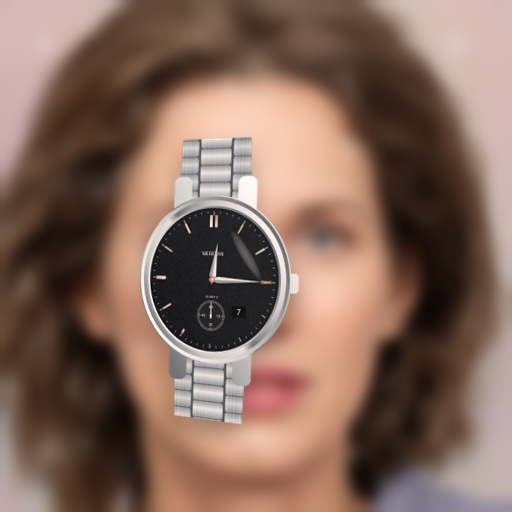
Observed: h=12 m=15
